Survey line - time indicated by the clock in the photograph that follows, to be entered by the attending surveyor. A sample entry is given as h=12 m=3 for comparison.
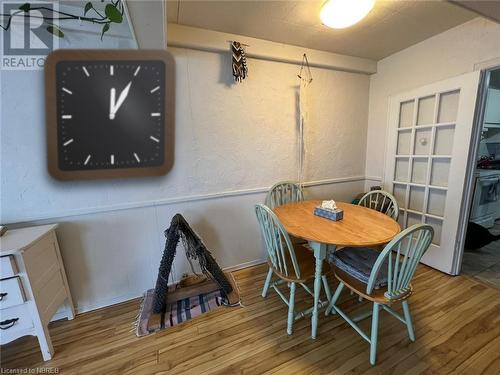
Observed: h=12 m=5
